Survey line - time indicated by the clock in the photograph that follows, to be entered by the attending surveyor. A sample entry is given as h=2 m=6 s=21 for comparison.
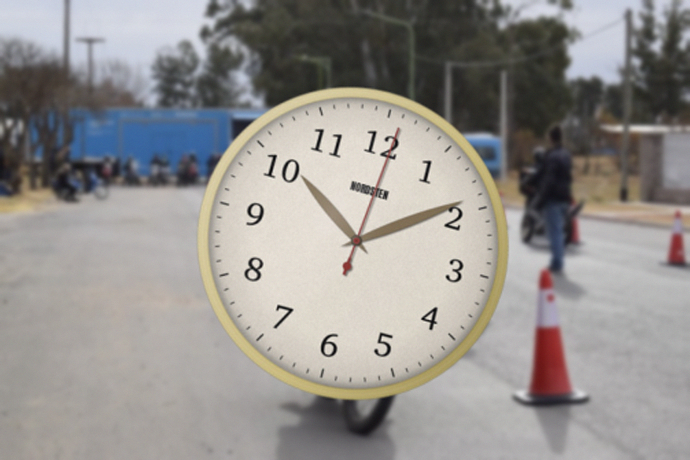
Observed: h=10 m=9 s=1
